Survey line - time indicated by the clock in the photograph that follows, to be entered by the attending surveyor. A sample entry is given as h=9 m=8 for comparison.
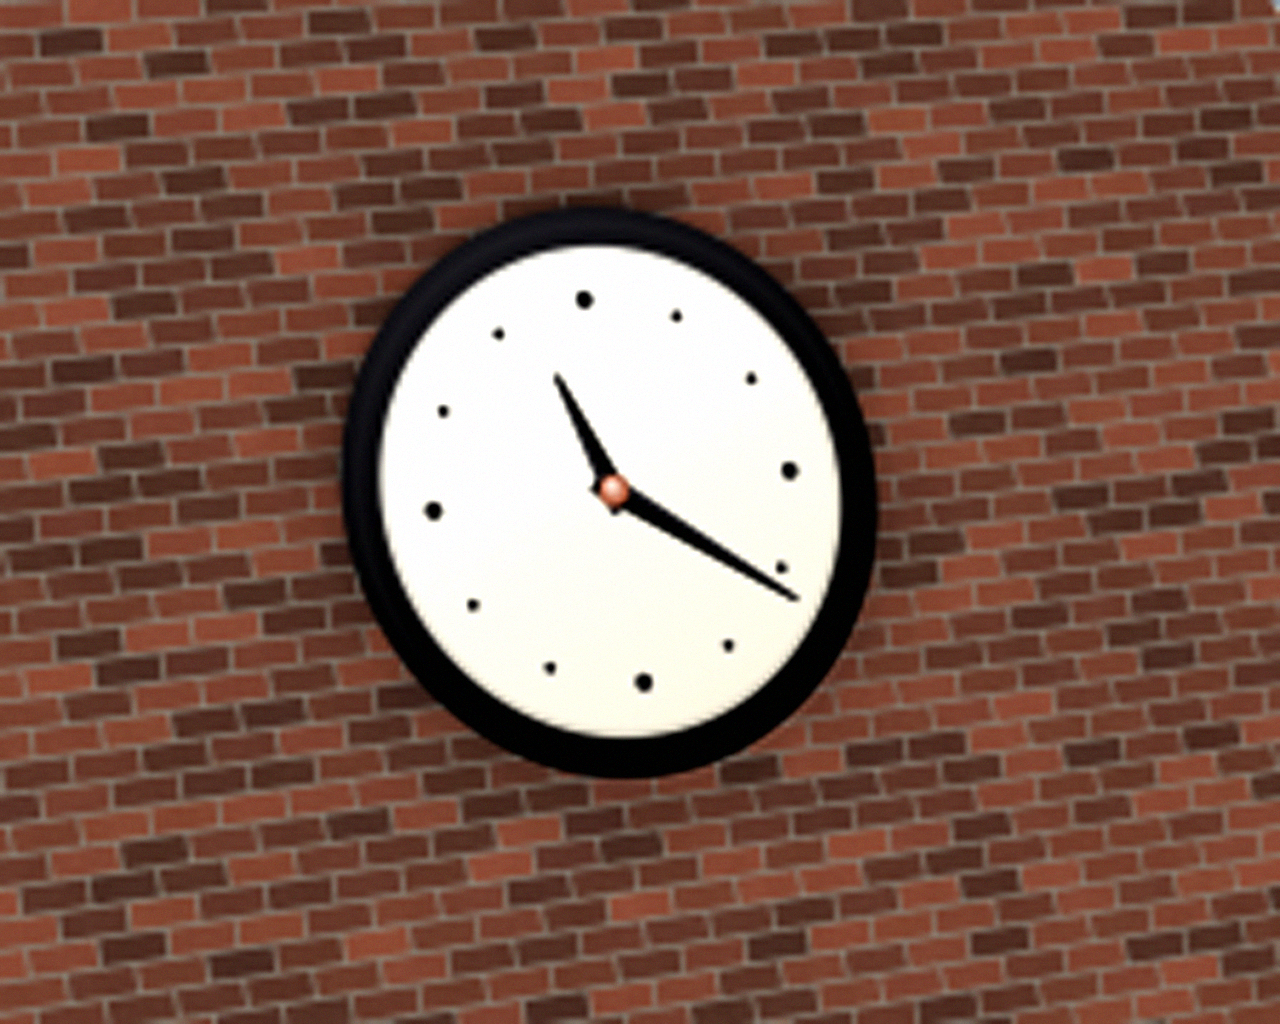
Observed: h=11 m=21
